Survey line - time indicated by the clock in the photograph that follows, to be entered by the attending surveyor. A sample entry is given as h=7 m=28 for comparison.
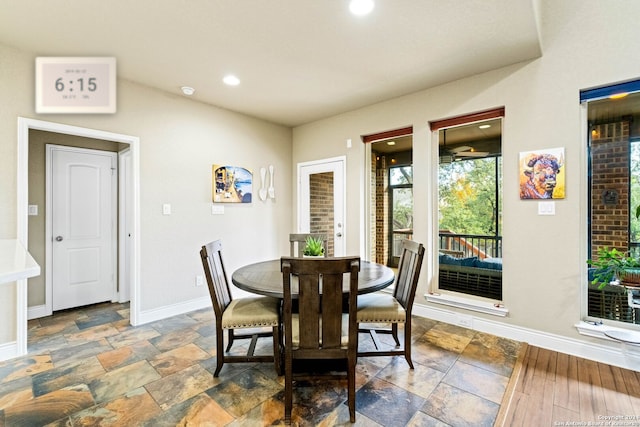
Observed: h=6 m=15
